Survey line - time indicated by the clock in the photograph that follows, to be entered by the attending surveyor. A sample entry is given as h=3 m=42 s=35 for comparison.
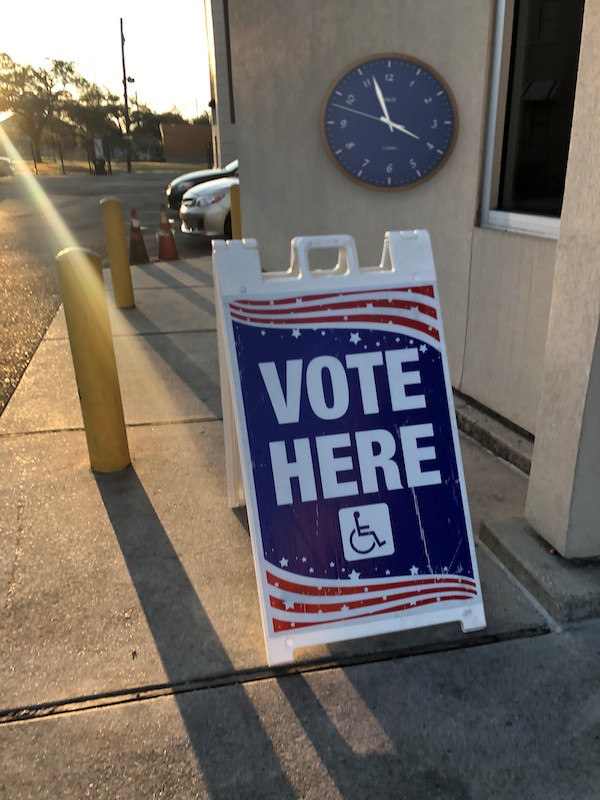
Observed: h=3 m=56 s=48
